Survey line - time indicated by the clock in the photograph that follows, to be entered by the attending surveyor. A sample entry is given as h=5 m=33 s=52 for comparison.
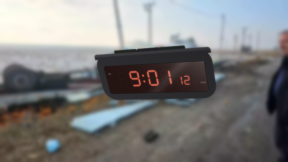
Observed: h=9 m=1 s=12
